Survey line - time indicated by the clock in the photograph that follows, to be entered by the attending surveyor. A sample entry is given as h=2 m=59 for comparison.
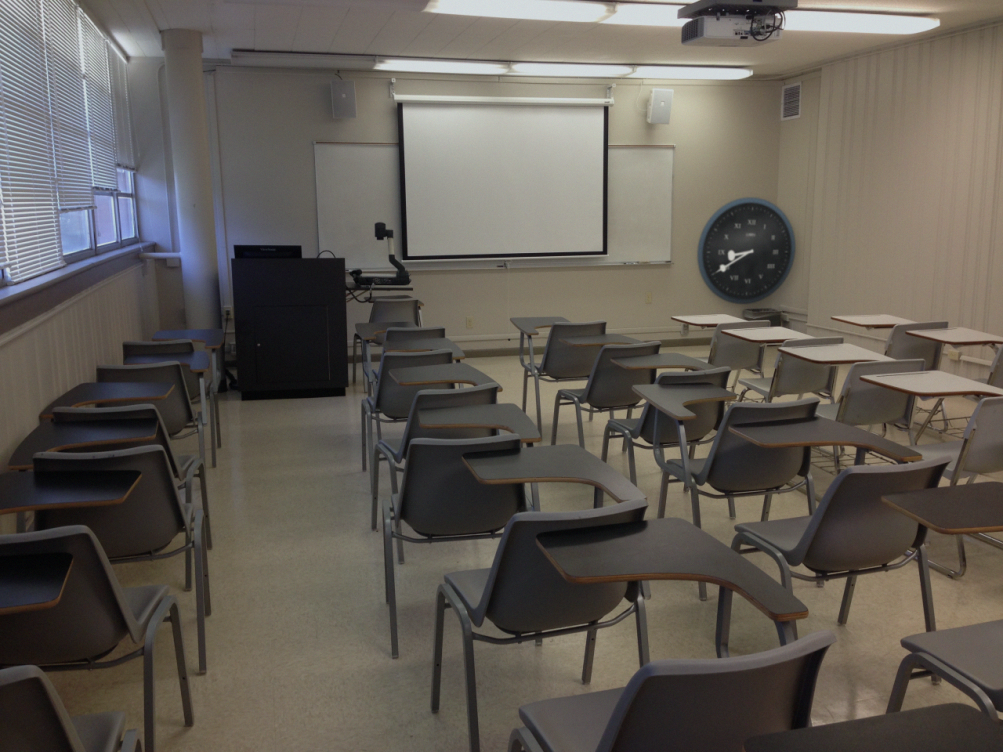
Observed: h=8 m=40
